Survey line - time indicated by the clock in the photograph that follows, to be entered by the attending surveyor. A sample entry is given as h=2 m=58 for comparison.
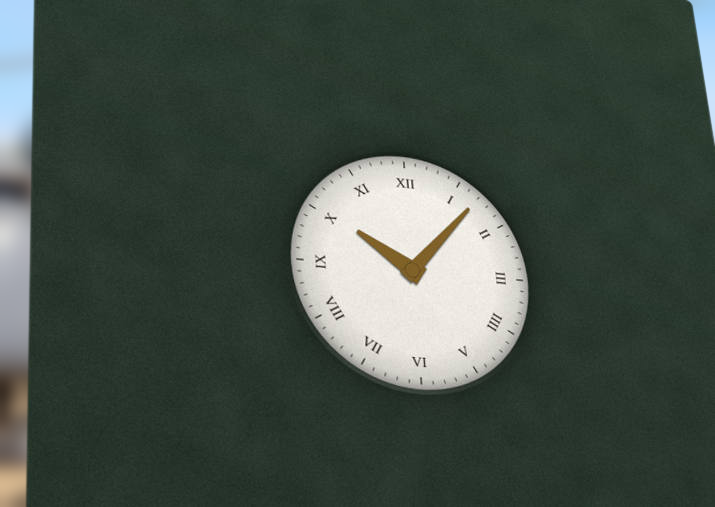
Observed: h=10 m=7
